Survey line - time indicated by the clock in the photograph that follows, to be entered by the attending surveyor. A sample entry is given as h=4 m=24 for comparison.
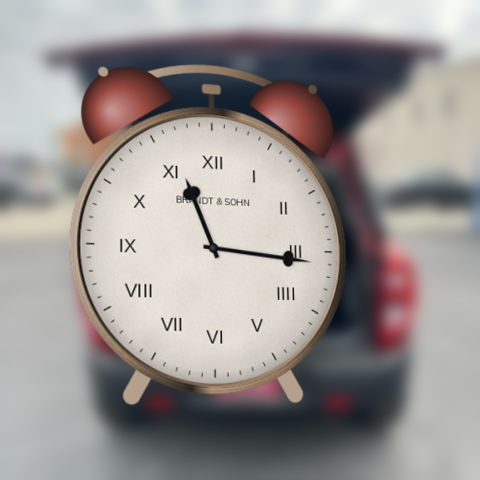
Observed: h=11 m=16
